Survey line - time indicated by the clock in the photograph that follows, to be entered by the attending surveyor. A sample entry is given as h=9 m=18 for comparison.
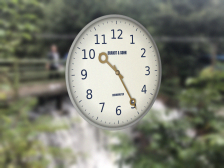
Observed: h=10 m=25
